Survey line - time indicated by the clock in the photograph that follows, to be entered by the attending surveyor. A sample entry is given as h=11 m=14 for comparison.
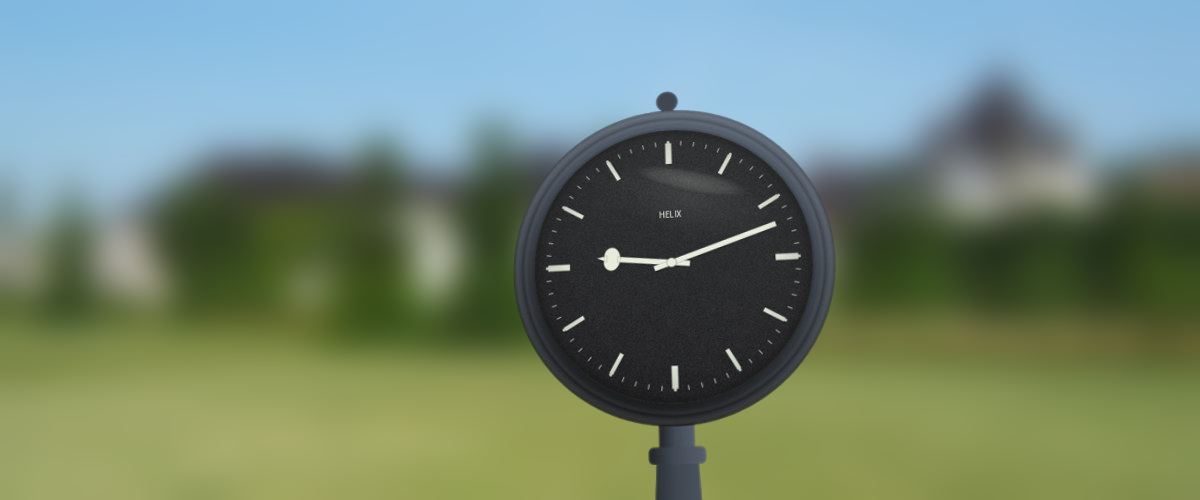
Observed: h=9 m=12
